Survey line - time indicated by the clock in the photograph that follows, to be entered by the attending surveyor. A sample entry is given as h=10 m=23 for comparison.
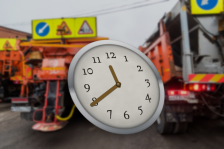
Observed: h=11 m=40
